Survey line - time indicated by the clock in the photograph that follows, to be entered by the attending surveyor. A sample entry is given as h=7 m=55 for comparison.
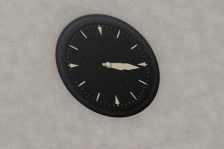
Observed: h=3 m=16
